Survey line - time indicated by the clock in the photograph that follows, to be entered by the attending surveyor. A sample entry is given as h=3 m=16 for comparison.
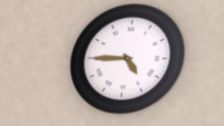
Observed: h=4 m=45
